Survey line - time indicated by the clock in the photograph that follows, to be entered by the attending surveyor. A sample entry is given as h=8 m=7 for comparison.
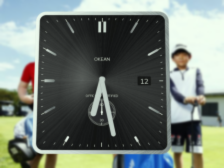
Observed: h=6 m=28
